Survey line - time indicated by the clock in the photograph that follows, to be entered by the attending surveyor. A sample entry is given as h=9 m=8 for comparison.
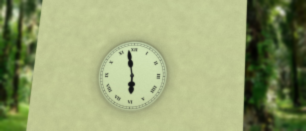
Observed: h=5 m=58
